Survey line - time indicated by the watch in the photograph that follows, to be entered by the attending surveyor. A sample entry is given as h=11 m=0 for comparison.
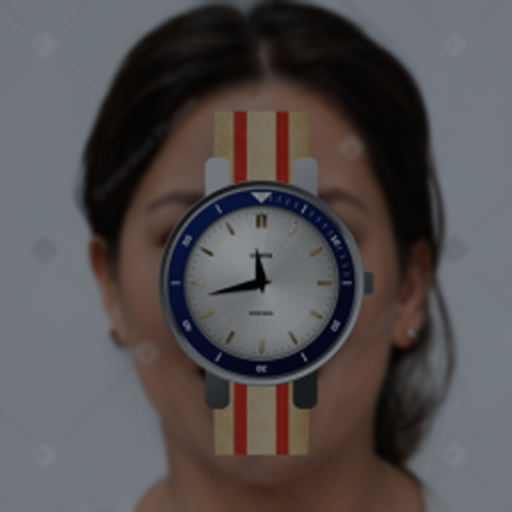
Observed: h=11 m=43
